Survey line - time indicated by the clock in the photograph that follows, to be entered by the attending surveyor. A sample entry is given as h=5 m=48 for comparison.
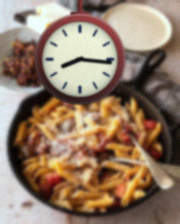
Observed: h=8 m=16
